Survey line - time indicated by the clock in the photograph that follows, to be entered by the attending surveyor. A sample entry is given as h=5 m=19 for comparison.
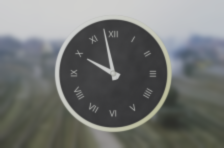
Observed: h=9 m=58
